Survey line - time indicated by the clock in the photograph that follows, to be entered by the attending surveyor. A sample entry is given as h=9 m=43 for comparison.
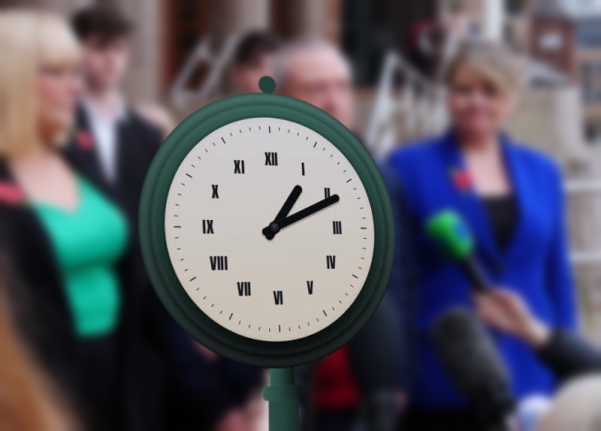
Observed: h=1 m=11
